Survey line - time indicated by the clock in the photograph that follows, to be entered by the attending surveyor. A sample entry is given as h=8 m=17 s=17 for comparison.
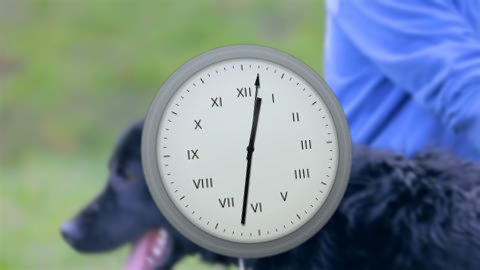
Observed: h=12 m=32 s=2
